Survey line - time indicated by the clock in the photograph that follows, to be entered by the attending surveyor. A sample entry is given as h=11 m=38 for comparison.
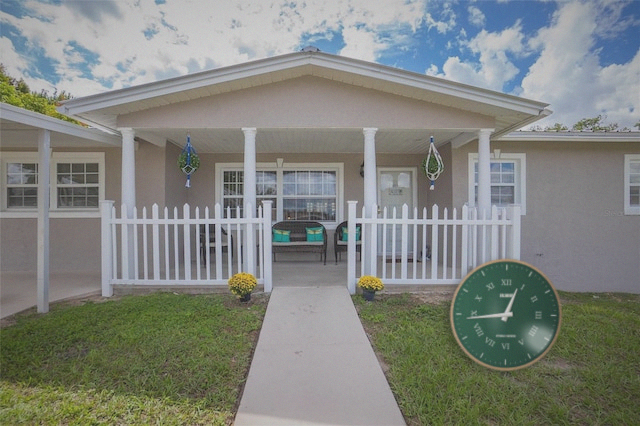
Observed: h=12 m=44
